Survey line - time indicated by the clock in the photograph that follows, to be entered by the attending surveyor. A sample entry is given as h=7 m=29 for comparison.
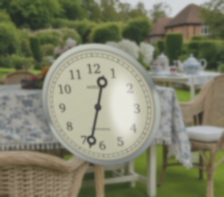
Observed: h=12 m=33
